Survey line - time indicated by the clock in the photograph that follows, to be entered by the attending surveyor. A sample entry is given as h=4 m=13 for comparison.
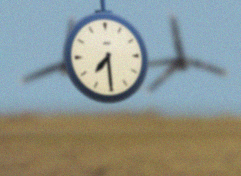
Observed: h=7 m=30
